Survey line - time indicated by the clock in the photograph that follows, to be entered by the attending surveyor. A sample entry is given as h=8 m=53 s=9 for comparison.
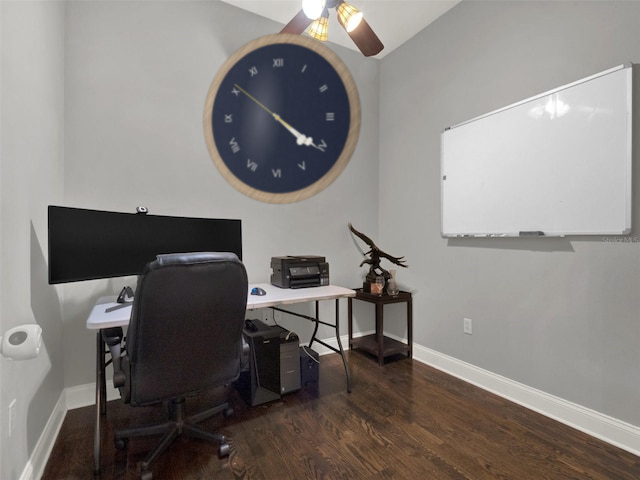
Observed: h=4 m=20 s=51
